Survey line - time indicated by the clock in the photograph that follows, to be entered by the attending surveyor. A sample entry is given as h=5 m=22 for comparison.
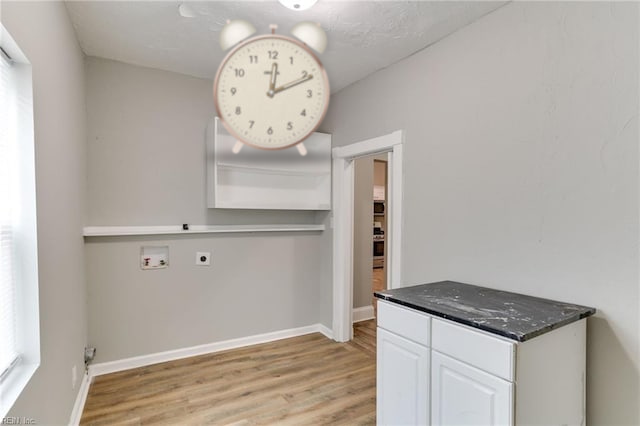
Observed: h=12 m=11
